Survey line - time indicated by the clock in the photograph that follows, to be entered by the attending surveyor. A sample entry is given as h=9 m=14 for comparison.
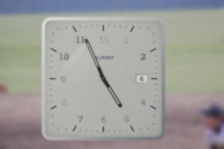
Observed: h=4 m=56
